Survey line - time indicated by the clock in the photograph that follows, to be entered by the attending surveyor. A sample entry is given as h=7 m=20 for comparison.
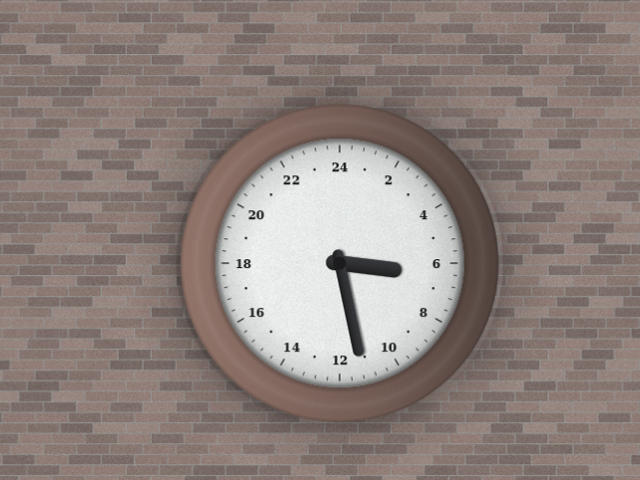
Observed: h=6 m=28
